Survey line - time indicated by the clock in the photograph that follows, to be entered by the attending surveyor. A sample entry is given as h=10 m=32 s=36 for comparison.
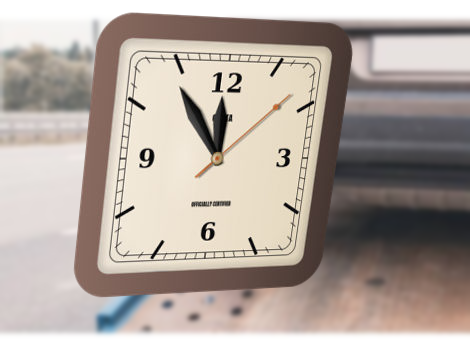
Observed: h=11 m=54 s=8
